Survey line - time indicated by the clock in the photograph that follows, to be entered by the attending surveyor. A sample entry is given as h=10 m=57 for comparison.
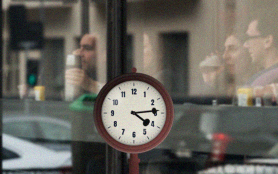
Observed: h=4 m=14
